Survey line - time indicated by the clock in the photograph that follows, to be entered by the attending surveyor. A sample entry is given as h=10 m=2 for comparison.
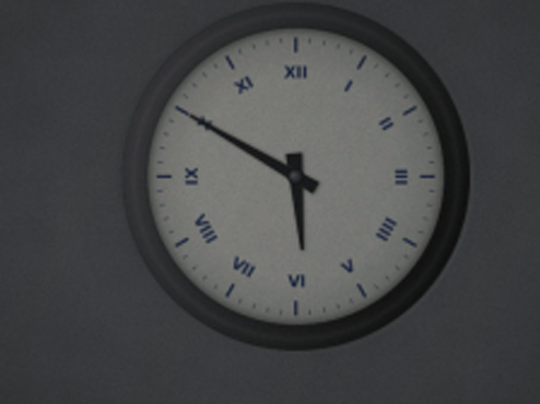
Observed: h=5 m=50
